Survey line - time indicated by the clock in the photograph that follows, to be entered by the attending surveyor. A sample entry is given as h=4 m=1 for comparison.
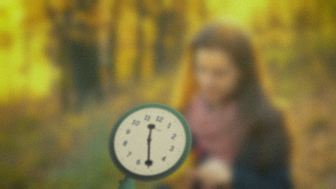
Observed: h=11 m=26
